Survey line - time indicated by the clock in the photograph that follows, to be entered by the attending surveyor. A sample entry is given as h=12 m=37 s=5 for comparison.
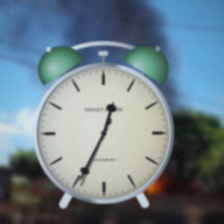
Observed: h=12 m=34 s=34
